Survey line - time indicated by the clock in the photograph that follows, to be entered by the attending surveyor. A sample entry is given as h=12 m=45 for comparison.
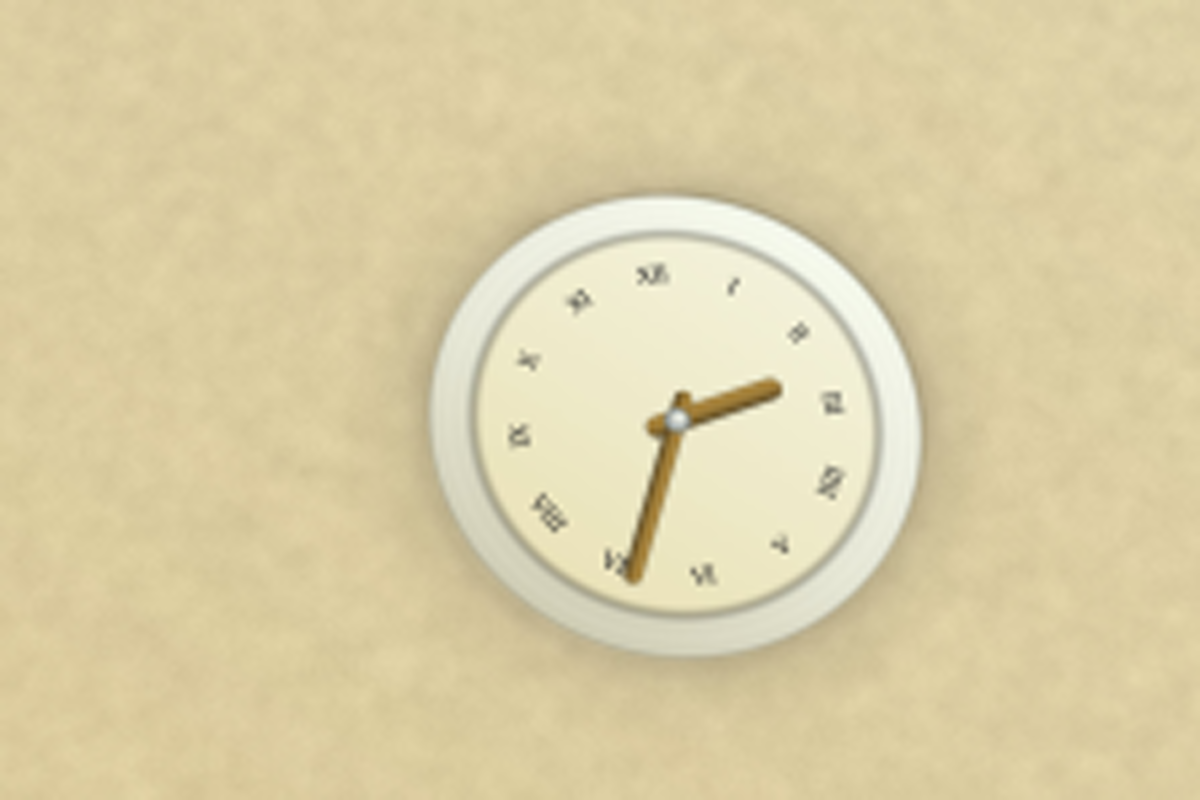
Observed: h=2 m=34
